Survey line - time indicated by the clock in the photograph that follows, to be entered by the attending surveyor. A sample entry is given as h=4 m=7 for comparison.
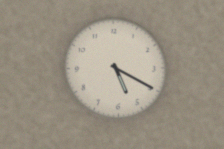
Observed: h=5 m=20
